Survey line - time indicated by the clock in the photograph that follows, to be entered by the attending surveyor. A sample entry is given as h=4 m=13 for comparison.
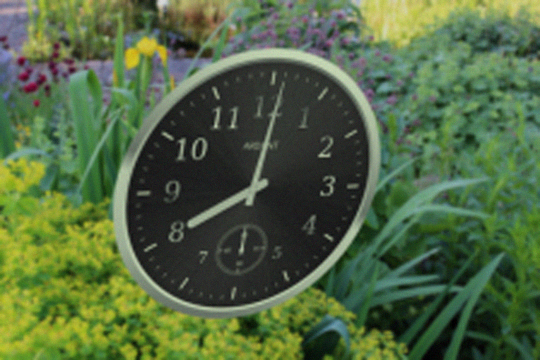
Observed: h=8 m=1
